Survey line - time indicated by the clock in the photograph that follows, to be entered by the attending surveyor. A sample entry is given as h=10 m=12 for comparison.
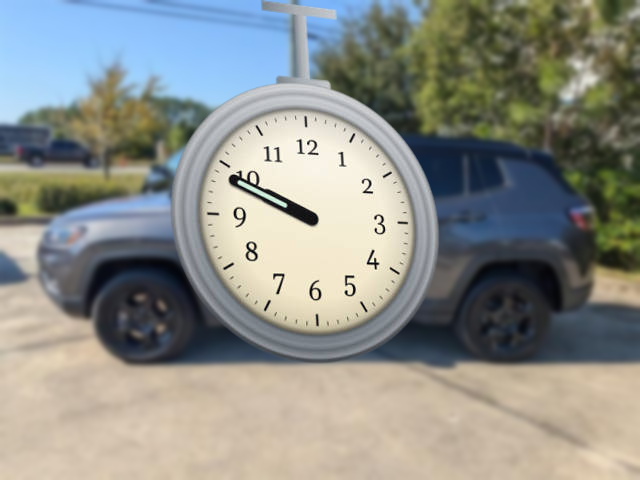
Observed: h=9 m=49
